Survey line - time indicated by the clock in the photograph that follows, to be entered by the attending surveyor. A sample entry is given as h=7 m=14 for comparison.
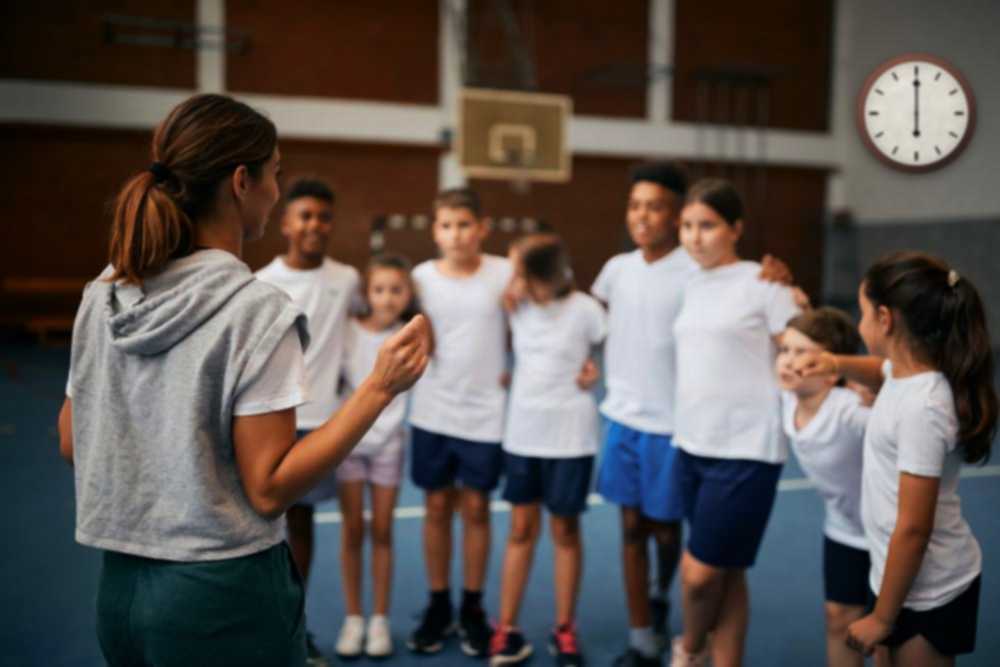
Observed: h=6 m=0
